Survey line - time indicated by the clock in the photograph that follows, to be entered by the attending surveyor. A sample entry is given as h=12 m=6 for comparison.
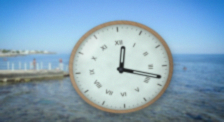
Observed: h=12 m=18
